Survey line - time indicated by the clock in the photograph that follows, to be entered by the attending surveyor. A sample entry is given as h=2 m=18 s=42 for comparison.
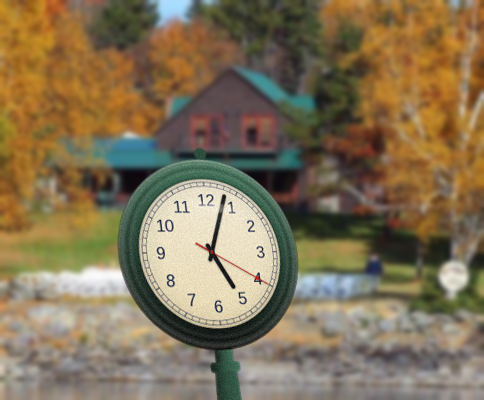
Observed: h=5 m=3 s=20
